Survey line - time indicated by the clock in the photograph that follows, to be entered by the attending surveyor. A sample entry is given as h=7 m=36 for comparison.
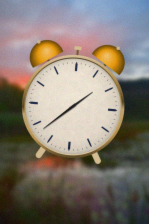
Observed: h=1 m=38
